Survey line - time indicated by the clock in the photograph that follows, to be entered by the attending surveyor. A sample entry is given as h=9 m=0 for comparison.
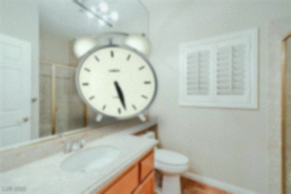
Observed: h=5 m=28
